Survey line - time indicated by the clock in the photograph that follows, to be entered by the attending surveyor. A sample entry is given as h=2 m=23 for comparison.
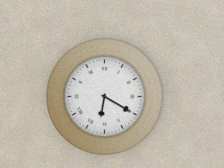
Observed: h=6 m=20
